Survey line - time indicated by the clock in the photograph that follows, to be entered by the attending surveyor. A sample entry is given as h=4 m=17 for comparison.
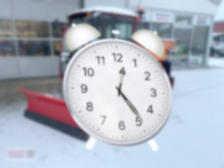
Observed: h=12 m=24
